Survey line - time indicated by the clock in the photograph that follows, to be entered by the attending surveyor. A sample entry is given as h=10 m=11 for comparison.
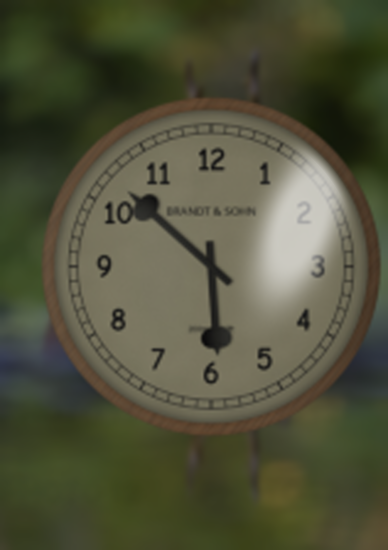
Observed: h=5 m=52
